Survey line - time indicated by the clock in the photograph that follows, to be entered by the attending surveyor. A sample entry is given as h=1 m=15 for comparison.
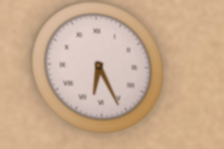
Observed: h=6 m=26
